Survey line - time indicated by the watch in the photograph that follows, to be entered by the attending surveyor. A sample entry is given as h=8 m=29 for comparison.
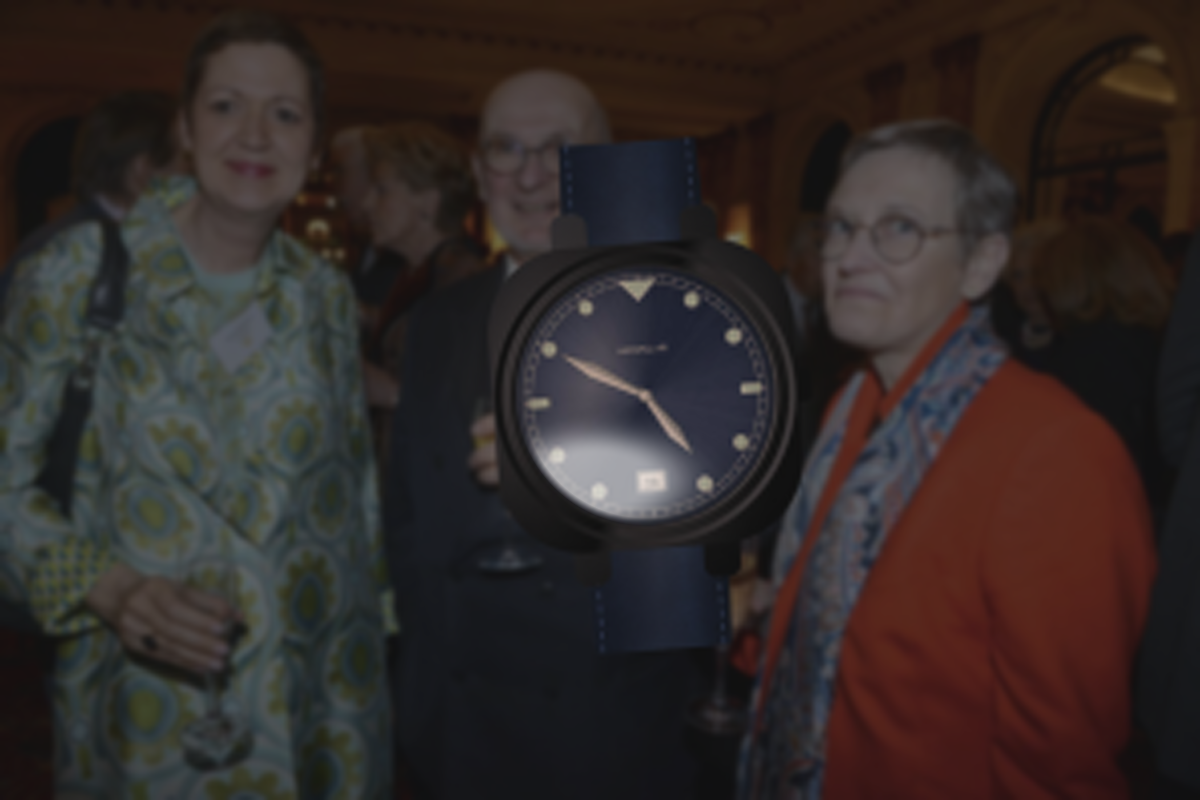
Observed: h=4 m=50
